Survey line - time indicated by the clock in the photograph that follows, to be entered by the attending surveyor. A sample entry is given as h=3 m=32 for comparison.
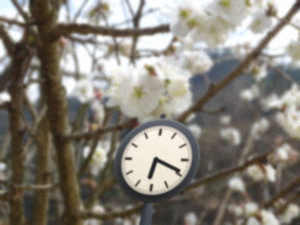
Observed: h=6 m=19
